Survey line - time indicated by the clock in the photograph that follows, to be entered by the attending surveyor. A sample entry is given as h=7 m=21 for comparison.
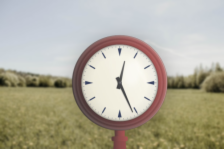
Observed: h=12 m=26
